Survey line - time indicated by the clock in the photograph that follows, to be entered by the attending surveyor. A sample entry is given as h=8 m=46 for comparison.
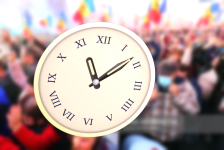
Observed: h=11 m=8
